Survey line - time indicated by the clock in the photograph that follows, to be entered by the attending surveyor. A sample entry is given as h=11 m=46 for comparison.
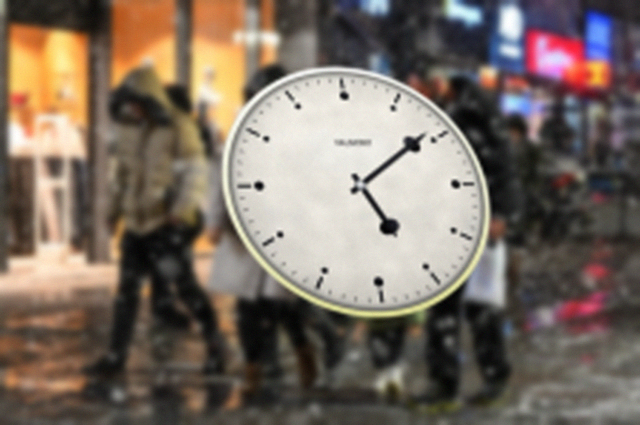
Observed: h=5 m=9
